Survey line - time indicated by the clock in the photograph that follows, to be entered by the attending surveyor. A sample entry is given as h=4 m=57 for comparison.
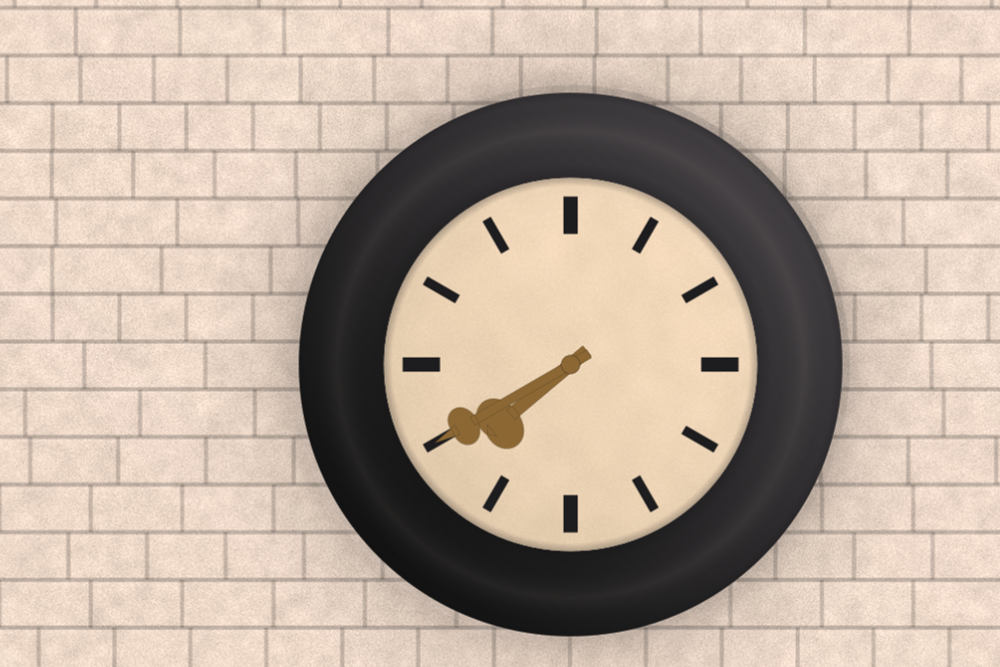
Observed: h=7 m=40
